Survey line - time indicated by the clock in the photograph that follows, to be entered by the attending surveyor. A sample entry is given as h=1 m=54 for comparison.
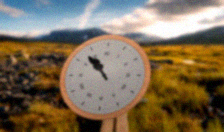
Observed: h=10 m=53
